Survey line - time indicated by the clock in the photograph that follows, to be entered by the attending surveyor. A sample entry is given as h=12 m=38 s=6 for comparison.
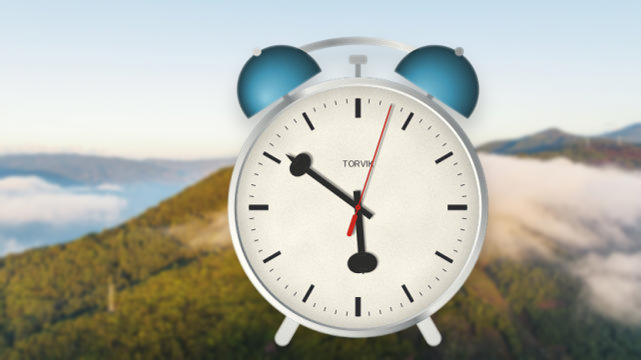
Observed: h=5 m=51 s=3
